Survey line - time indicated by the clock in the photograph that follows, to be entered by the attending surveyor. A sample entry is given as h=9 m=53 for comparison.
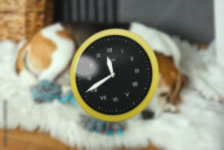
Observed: h=11 m=41
